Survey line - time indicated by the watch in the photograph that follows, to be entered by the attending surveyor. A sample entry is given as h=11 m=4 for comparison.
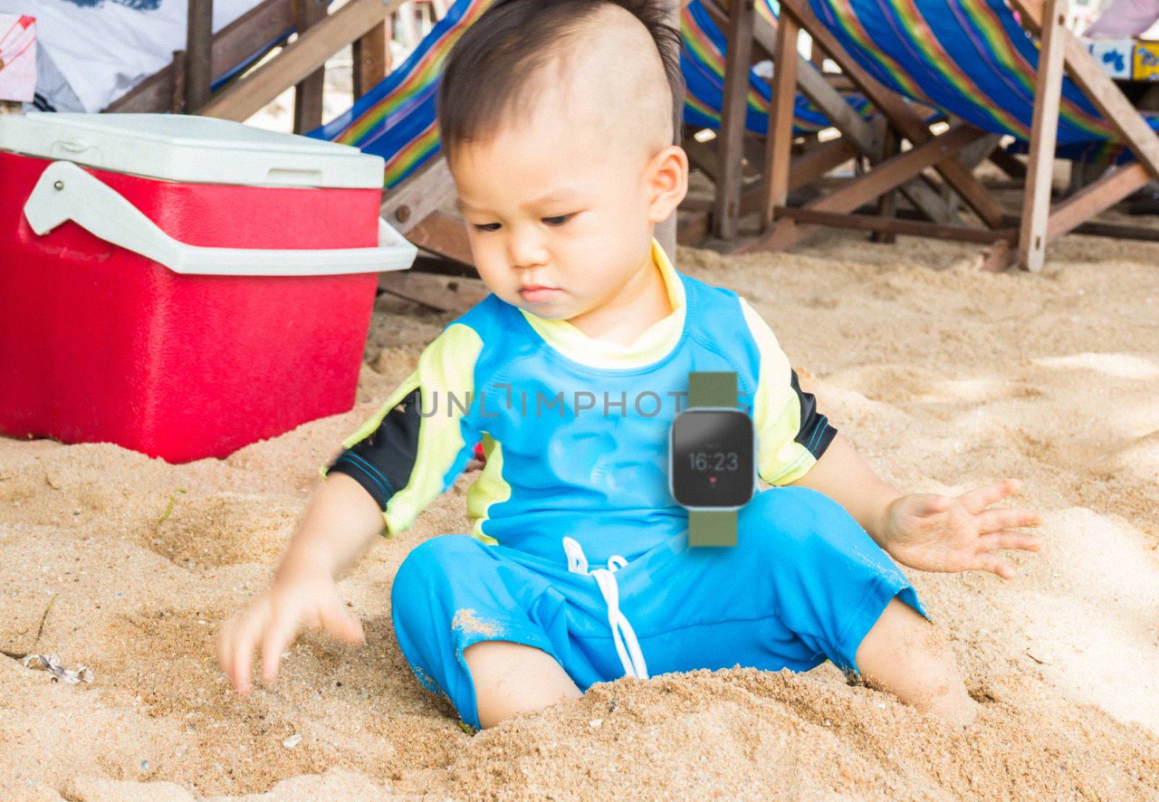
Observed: h=16 m=23
